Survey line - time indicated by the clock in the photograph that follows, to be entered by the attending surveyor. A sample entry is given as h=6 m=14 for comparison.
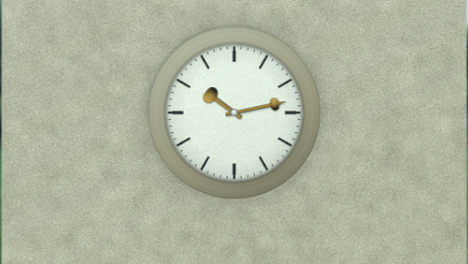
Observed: h=10 m=13
